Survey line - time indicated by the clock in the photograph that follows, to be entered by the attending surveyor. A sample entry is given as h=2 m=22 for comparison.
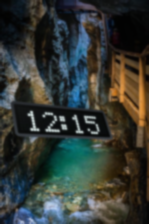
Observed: h=12 m=15
